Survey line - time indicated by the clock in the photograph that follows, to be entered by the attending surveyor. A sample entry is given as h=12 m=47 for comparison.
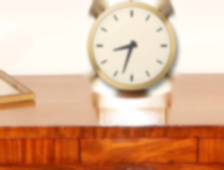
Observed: h=8 m=33
